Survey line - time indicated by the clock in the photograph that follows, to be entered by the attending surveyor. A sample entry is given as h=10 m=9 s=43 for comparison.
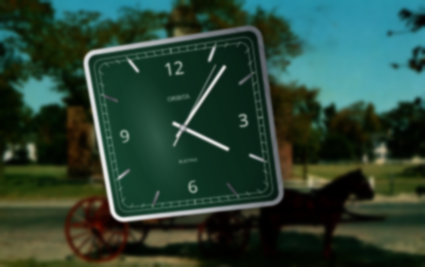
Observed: h=4 m=7 s=6
